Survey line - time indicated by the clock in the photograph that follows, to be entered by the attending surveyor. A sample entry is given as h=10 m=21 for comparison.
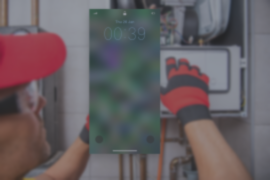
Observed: h=0 m=39
